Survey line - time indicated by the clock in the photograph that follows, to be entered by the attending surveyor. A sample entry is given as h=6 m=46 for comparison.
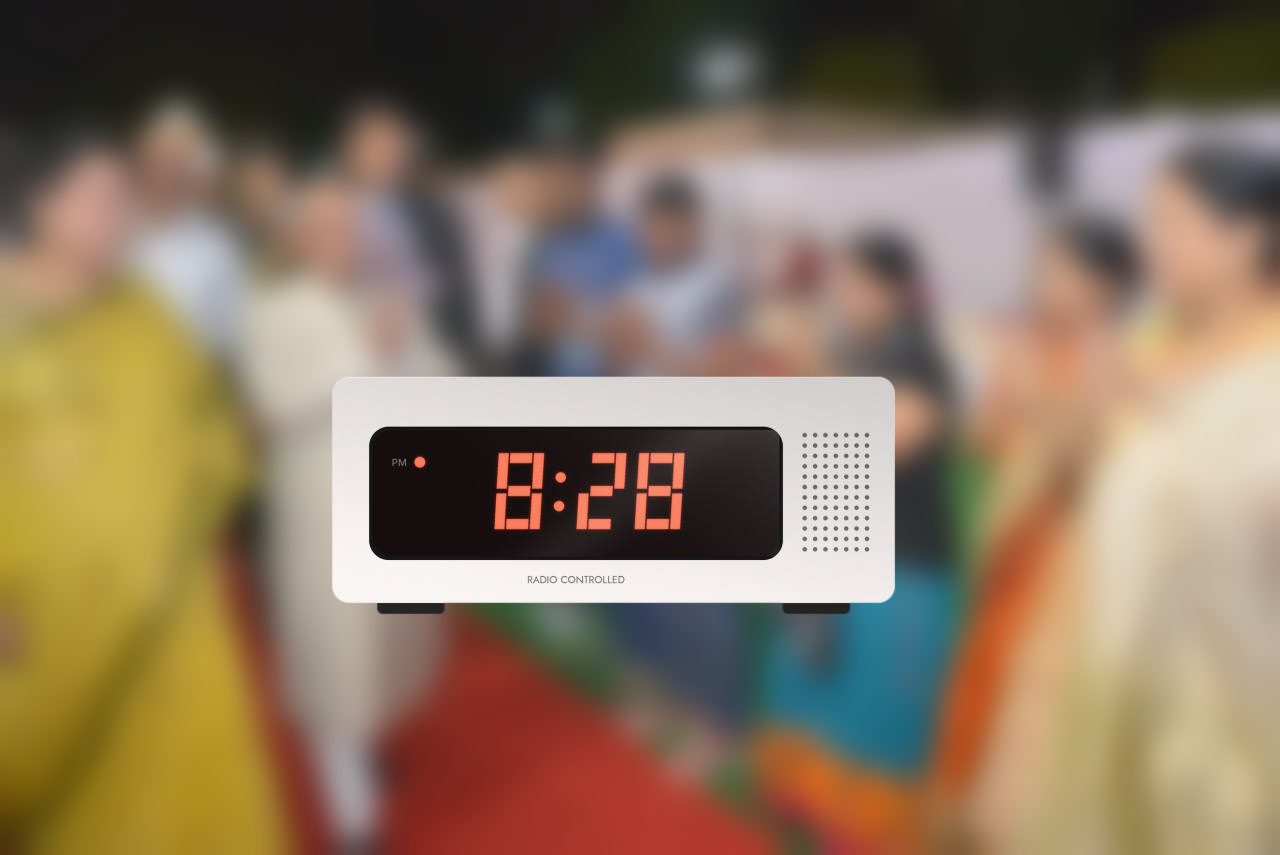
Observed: h=8 m=28
